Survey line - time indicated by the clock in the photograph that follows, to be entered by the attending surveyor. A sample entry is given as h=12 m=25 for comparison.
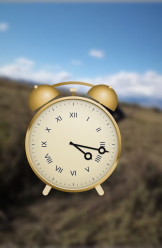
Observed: h=4 m=17
